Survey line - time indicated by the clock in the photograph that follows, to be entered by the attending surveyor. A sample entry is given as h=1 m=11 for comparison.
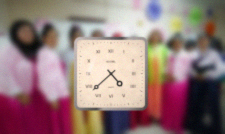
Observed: h=4 m=38
